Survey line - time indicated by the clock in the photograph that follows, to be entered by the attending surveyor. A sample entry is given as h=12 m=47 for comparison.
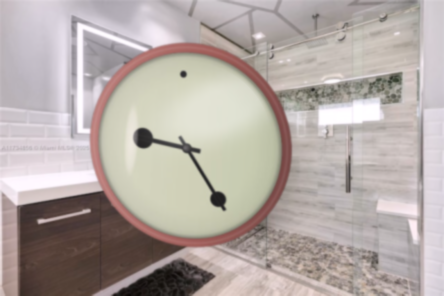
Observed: h=9 m=25
